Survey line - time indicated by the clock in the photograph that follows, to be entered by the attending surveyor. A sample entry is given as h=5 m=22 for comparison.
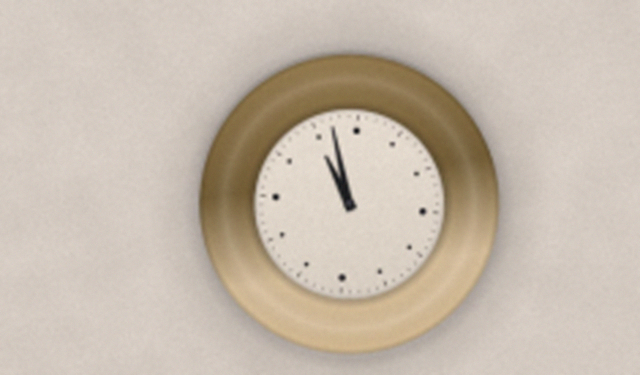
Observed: h=10 m=57
